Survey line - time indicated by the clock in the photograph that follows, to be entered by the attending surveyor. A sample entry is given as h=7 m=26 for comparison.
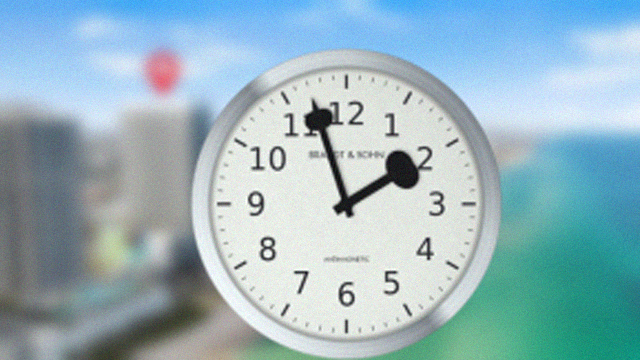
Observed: h=1 m=57
